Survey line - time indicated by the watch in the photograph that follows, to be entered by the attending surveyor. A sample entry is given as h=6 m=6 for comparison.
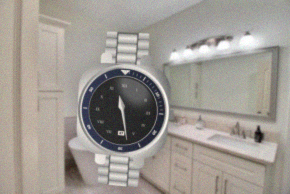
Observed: h=11 m=28
